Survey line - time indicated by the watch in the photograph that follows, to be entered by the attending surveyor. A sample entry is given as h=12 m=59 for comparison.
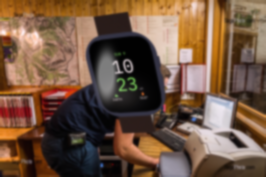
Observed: h=10 m=23
